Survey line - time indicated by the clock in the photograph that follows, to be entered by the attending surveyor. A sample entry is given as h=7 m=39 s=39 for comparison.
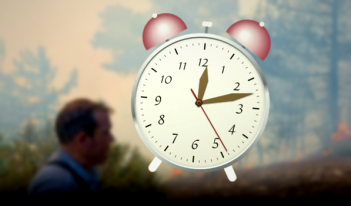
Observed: h=12 m=12 s=24
